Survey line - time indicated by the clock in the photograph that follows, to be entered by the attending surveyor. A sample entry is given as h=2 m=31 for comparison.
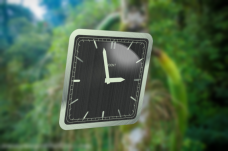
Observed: h=2 m=57
